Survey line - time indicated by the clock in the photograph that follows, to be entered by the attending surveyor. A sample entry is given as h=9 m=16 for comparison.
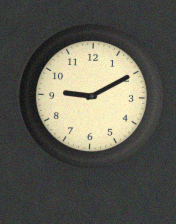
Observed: h=9 m=10
